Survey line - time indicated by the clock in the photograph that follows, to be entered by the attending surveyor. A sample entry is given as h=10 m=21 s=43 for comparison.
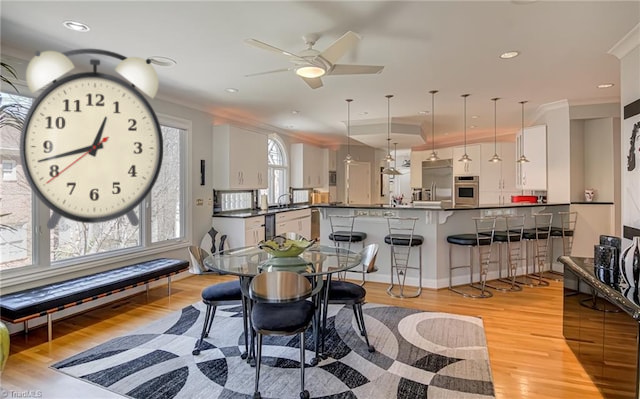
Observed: h=12 m=42 s=39
